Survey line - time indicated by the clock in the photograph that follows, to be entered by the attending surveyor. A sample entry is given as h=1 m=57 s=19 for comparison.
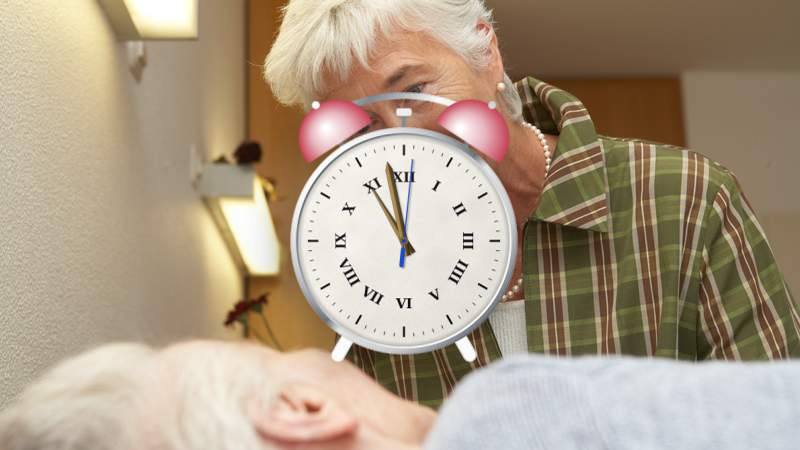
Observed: h=10 m=58 s=1
